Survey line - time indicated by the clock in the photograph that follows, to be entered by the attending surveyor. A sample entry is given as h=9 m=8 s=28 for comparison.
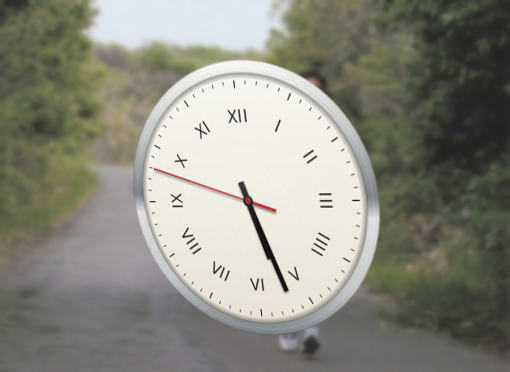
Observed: h=5 m=26 s=48
